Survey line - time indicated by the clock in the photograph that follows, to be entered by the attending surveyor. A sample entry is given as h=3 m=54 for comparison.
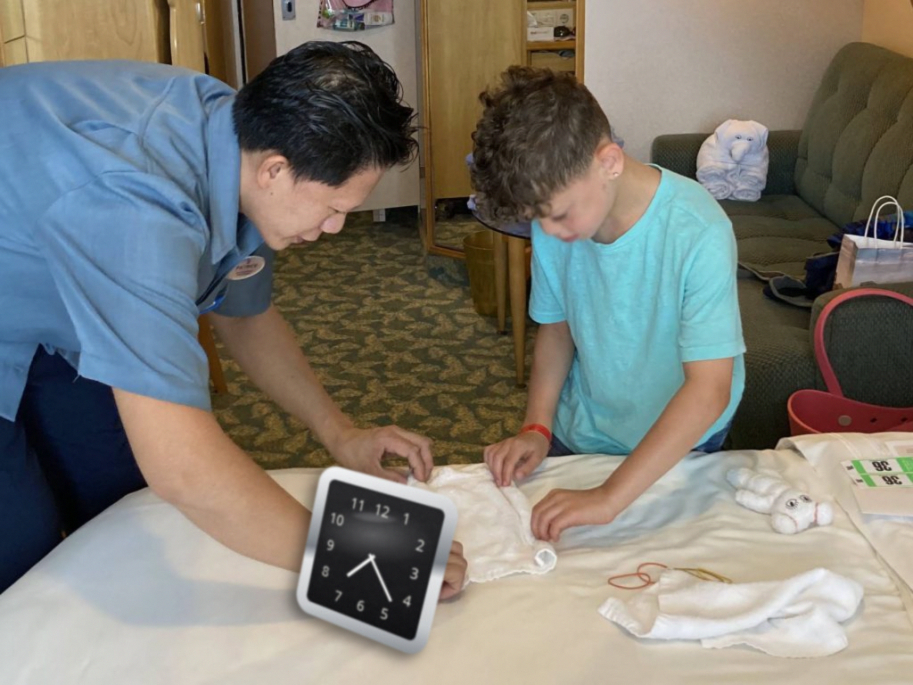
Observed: h=7 m=23
